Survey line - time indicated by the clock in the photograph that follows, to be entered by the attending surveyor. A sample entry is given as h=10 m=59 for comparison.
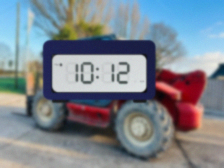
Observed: h=10 m=12
